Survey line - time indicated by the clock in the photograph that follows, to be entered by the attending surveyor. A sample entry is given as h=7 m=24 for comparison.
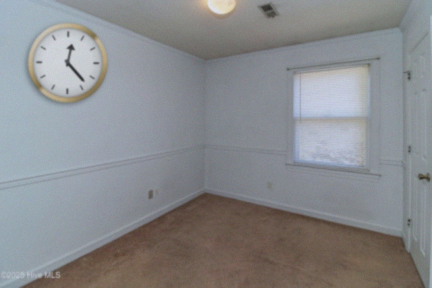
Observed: h=12 m=23
